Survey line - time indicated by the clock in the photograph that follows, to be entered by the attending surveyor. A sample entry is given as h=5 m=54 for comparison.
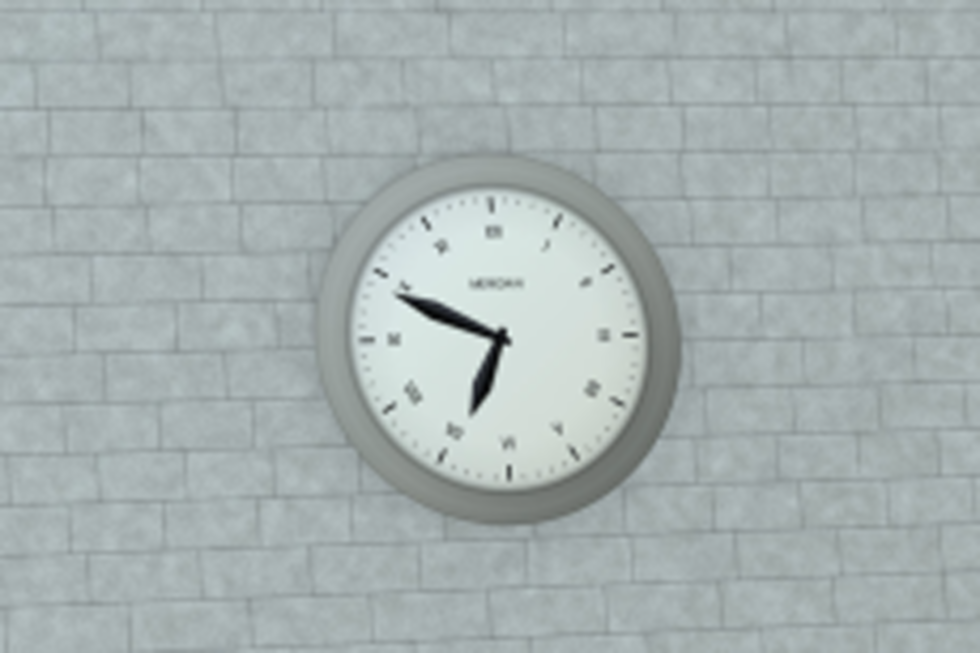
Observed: h=6 m=49
